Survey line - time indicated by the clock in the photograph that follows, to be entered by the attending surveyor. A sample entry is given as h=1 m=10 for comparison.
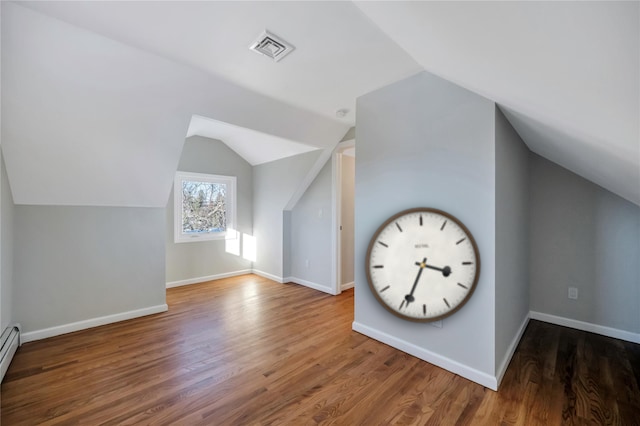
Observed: h=3 m=34
